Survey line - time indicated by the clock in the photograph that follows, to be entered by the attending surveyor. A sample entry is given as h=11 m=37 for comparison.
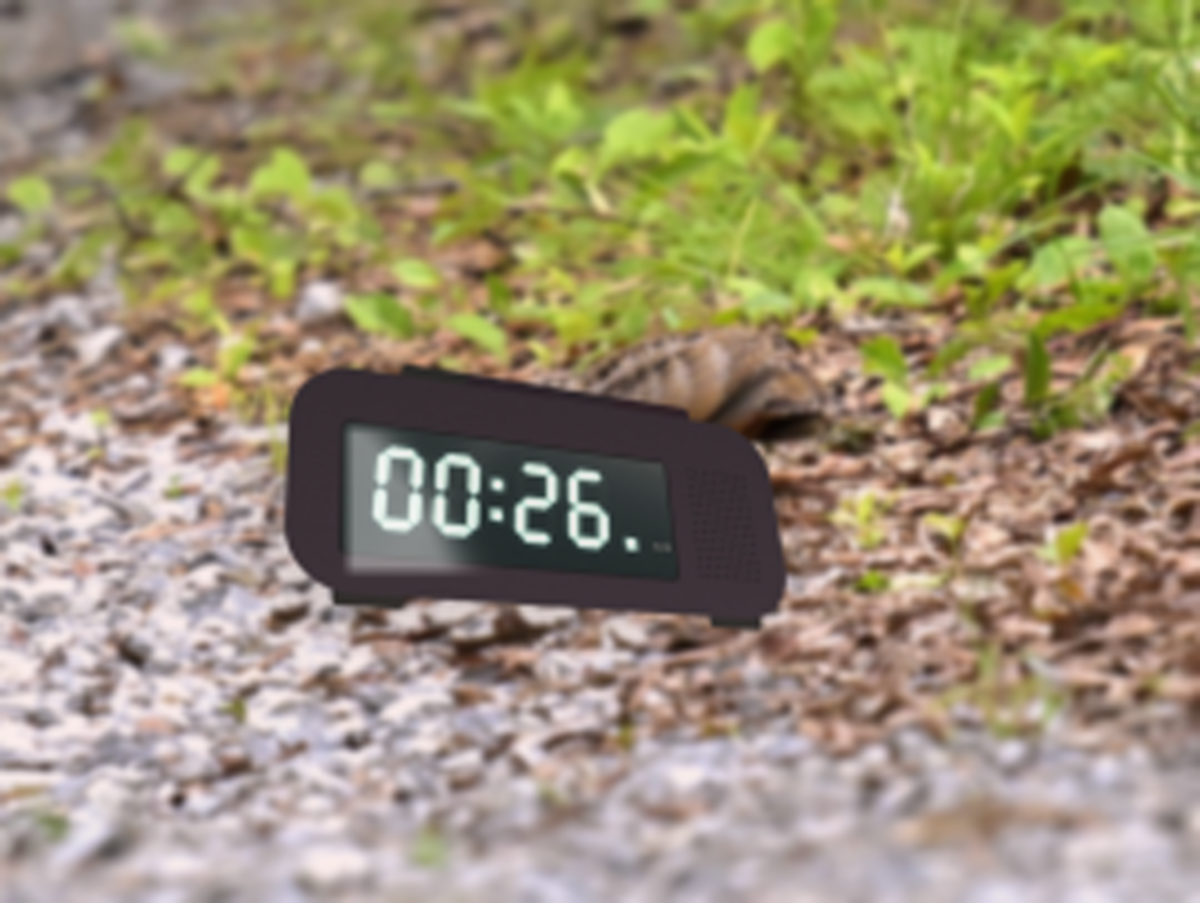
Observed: h=0 m=26
